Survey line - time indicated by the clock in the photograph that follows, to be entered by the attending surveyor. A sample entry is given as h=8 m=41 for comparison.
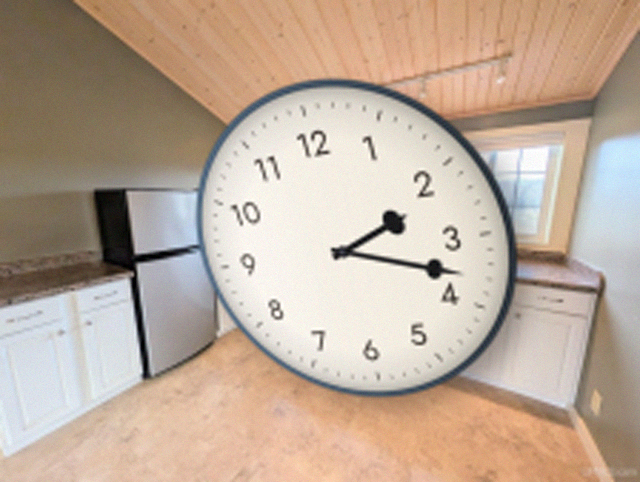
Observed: h=2 m=18
